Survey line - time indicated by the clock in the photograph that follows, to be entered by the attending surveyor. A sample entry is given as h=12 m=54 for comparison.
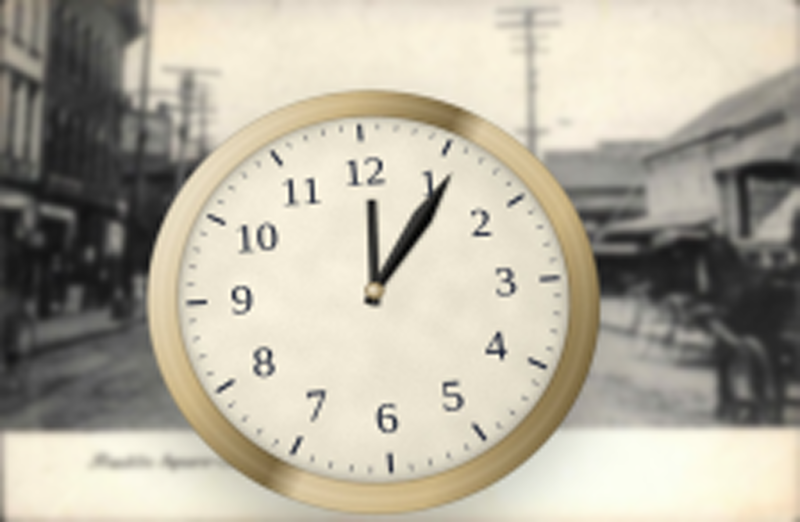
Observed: h=12 m=6
